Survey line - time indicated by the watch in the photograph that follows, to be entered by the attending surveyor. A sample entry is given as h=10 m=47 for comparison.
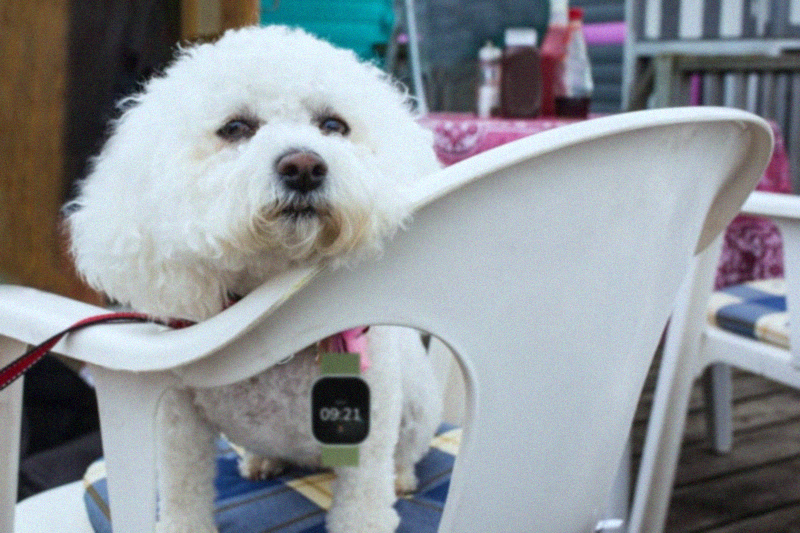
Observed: h=9 m=21
